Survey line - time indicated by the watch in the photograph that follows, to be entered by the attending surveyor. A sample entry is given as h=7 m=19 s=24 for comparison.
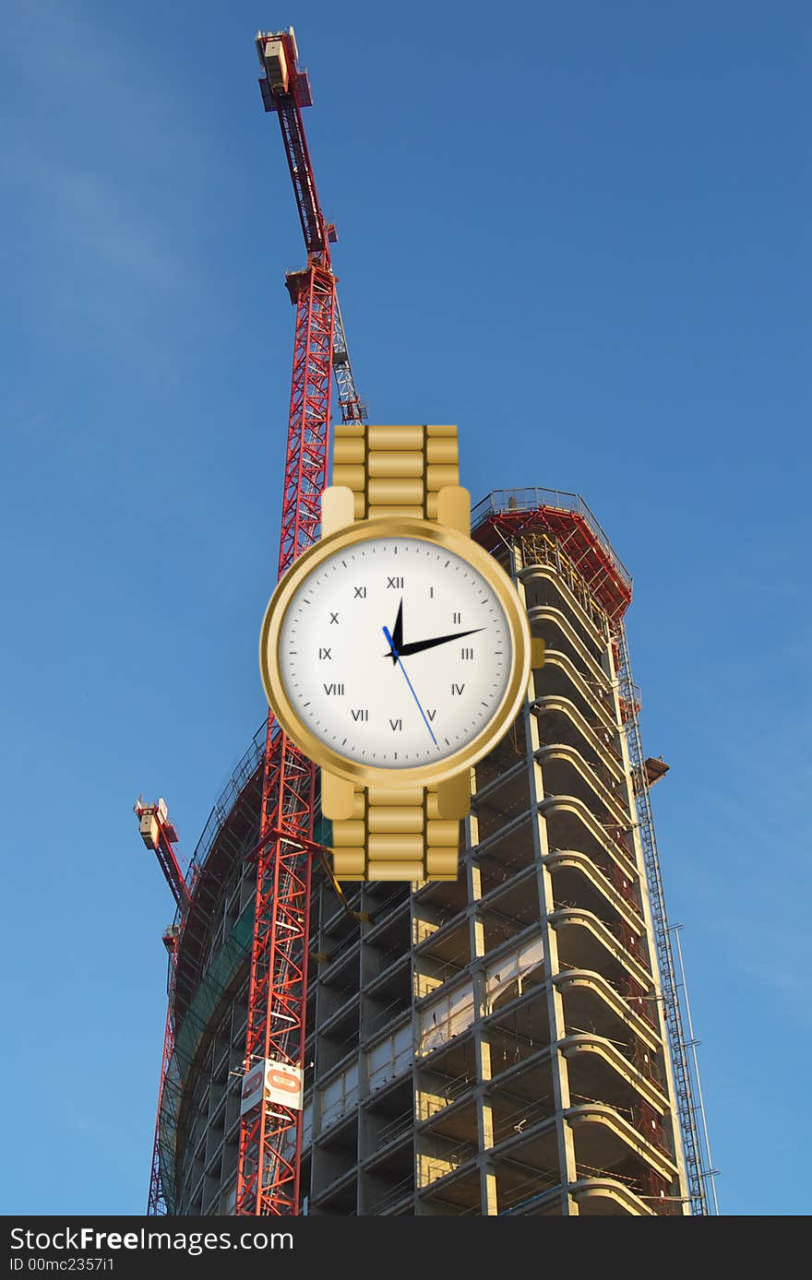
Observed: h=12 m=12 s=26
